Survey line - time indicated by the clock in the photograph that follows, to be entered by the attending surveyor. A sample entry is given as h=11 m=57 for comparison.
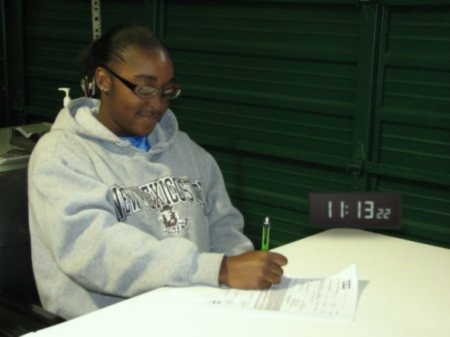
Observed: h=11 m=13
